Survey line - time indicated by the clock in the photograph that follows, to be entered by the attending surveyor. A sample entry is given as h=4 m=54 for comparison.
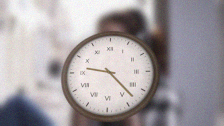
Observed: h=9 m=23
